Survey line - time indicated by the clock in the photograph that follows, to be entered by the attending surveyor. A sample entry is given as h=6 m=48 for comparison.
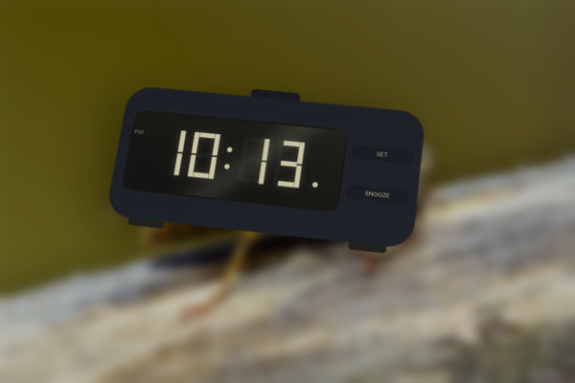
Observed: h=10 m=13
